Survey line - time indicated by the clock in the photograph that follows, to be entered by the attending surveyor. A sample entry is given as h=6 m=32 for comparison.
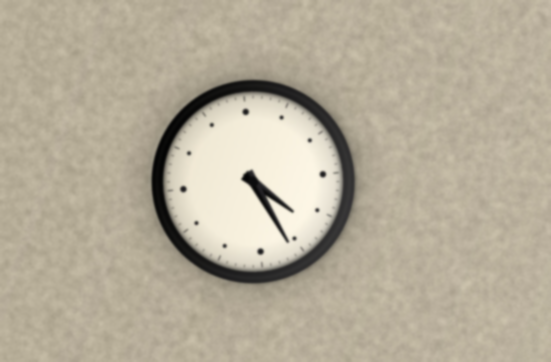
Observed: h=4 m=26
